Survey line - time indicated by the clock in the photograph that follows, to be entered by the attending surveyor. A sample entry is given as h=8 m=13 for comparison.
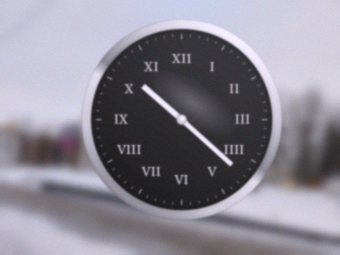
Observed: h=10 m=22
